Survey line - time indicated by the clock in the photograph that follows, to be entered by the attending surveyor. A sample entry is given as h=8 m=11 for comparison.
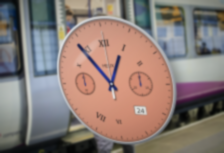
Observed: h=12 m=54
